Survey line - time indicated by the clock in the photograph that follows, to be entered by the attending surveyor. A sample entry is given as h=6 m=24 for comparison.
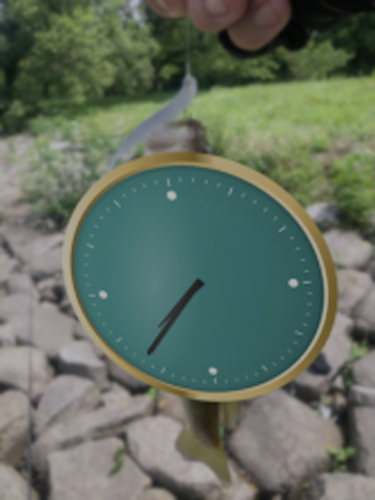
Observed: h=7 m=37
